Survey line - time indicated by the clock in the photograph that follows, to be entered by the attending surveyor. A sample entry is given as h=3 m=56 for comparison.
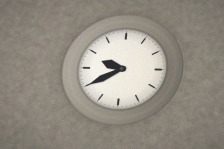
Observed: h=9 m=40
